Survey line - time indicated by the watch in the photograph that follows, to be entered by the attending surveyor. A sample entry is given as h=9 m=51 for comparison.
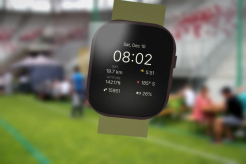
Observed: h=8 m=2
